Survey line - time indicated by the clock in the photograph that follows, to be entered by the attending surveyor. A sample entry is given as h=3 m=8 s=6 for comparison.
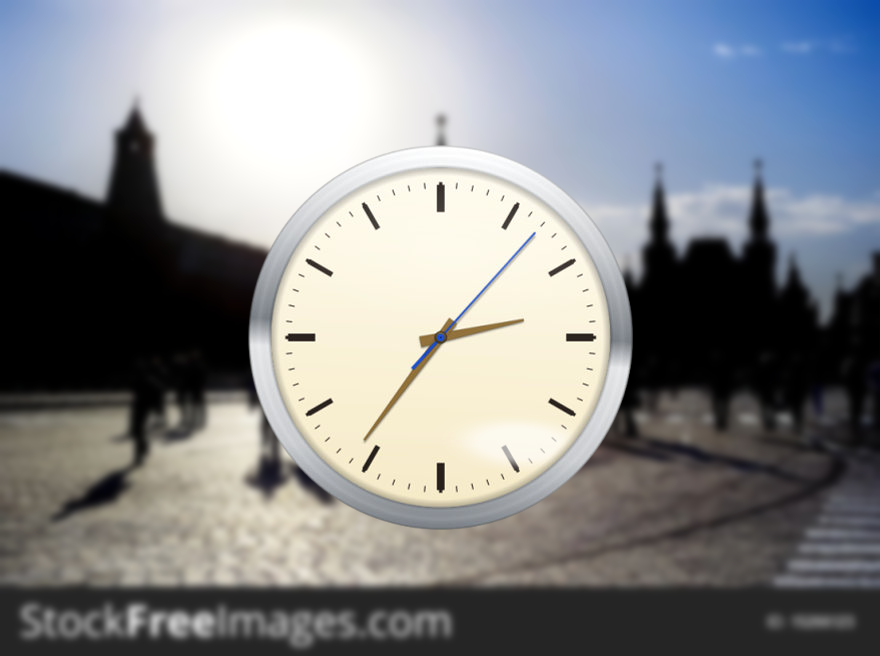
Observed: h=2 m=36 s=7
